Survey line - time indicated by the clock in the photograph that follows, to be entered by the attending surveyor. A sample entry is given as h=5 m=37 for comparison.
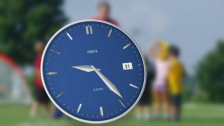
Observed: h=9 m=24
